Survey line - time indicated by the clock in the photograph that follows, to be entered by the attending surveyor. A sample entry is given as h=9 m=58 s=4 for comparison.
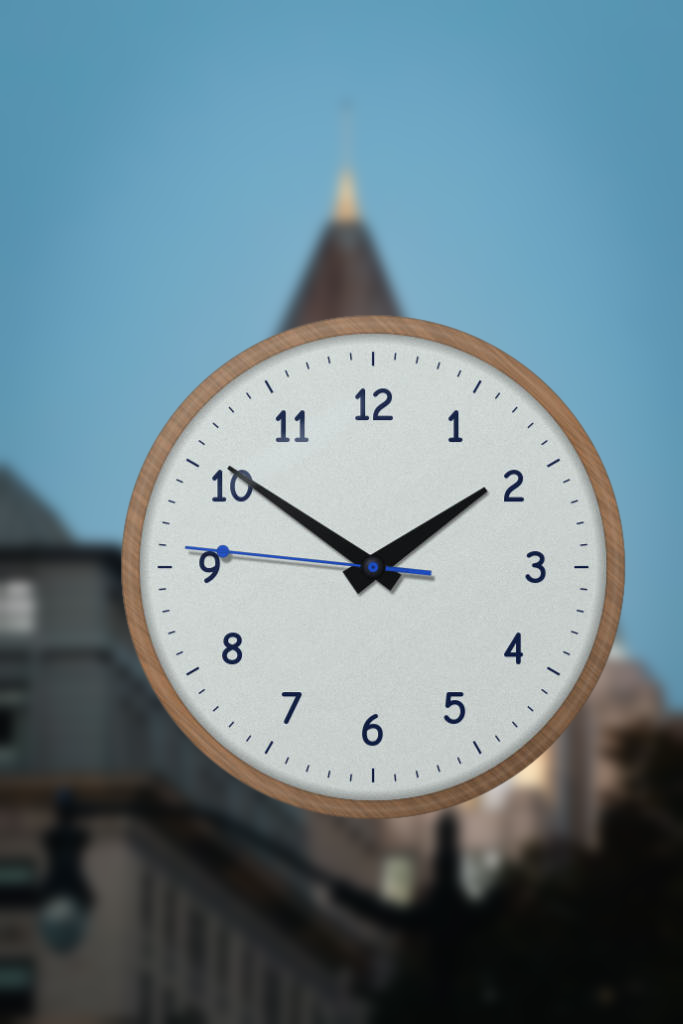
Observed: h=1 m=50 s=46
